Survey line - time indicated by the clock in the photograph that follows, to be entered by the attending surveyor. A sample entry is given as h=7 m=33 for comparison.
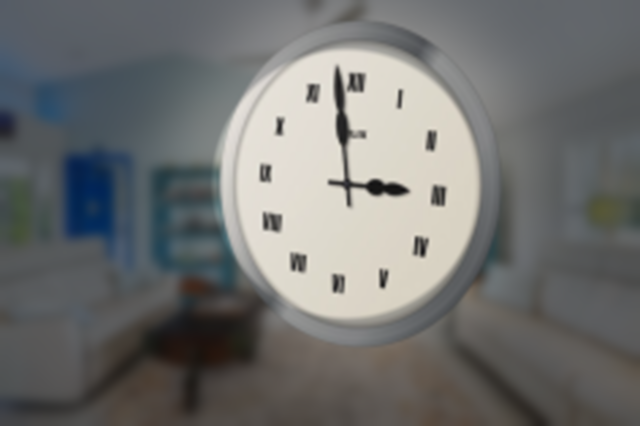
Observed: h=2 m=58
